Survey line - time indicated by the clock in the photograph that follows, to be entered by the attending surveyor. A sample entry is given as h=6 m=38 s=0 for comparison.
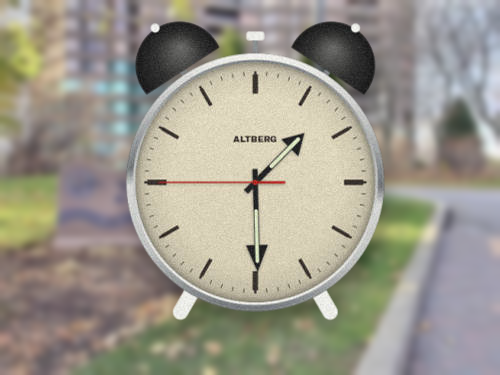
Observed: h=1 m=29 s=45
